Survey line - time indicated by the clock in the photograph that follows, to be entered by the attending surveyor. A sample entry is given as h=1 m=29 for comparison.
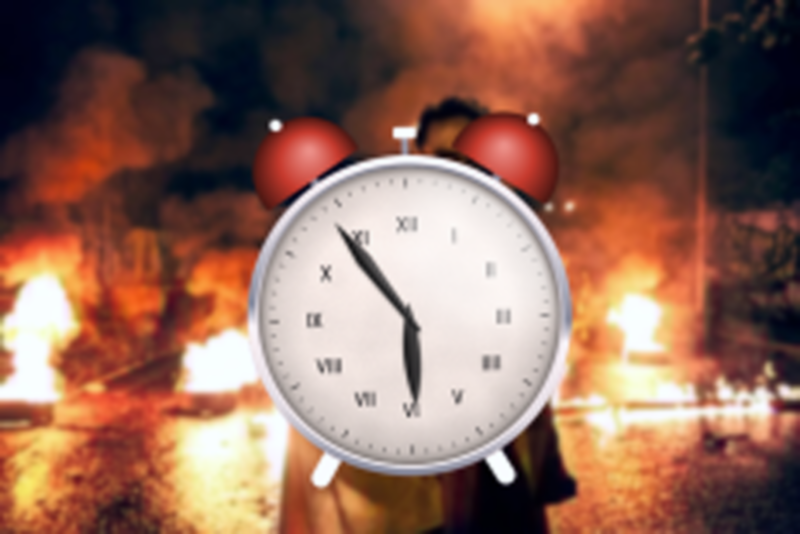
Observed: h=5 m=54
